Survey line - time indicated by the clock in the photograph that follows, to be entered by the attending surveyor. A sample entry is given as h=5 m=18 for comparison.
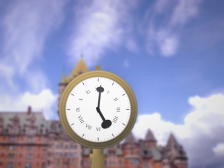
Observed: h=5 m=1
